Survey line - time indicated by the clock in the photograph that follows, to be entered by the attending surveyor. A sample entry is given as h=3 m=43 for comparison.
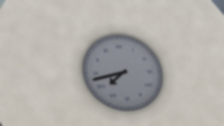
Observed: h=7 m=43
